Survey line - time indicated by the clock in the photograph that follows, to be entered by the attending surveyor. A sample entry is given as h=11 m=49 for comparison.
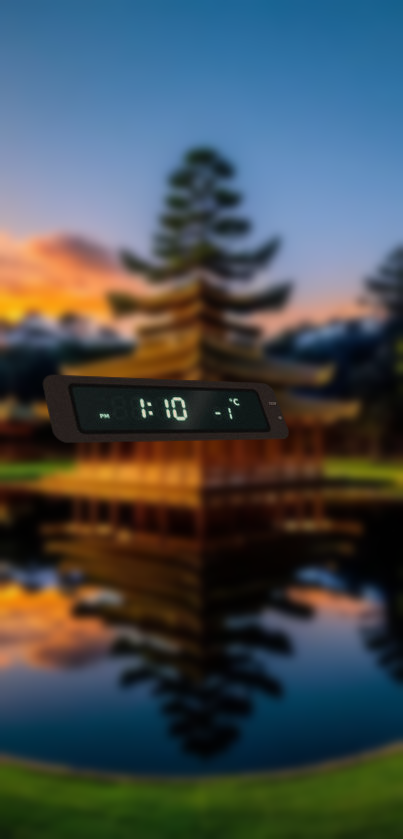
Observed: h=1 m=10
